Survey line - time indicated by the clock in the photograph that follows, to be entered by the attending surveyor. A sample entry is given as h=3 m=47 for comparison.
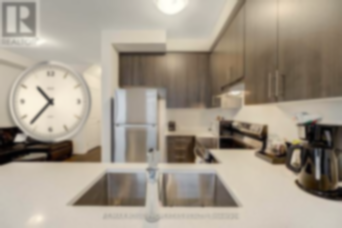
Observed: h=10 m=37
